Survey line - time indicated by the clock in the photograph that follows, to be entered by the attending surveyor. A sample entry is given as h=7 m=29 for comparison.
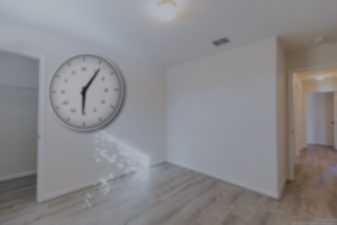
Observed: h=6 m=6
